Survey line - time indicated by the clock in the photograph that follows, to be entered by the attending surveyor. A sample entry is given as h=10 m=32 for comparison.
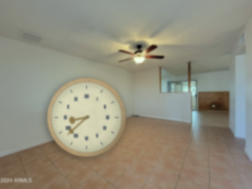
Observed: h=8 m=38
